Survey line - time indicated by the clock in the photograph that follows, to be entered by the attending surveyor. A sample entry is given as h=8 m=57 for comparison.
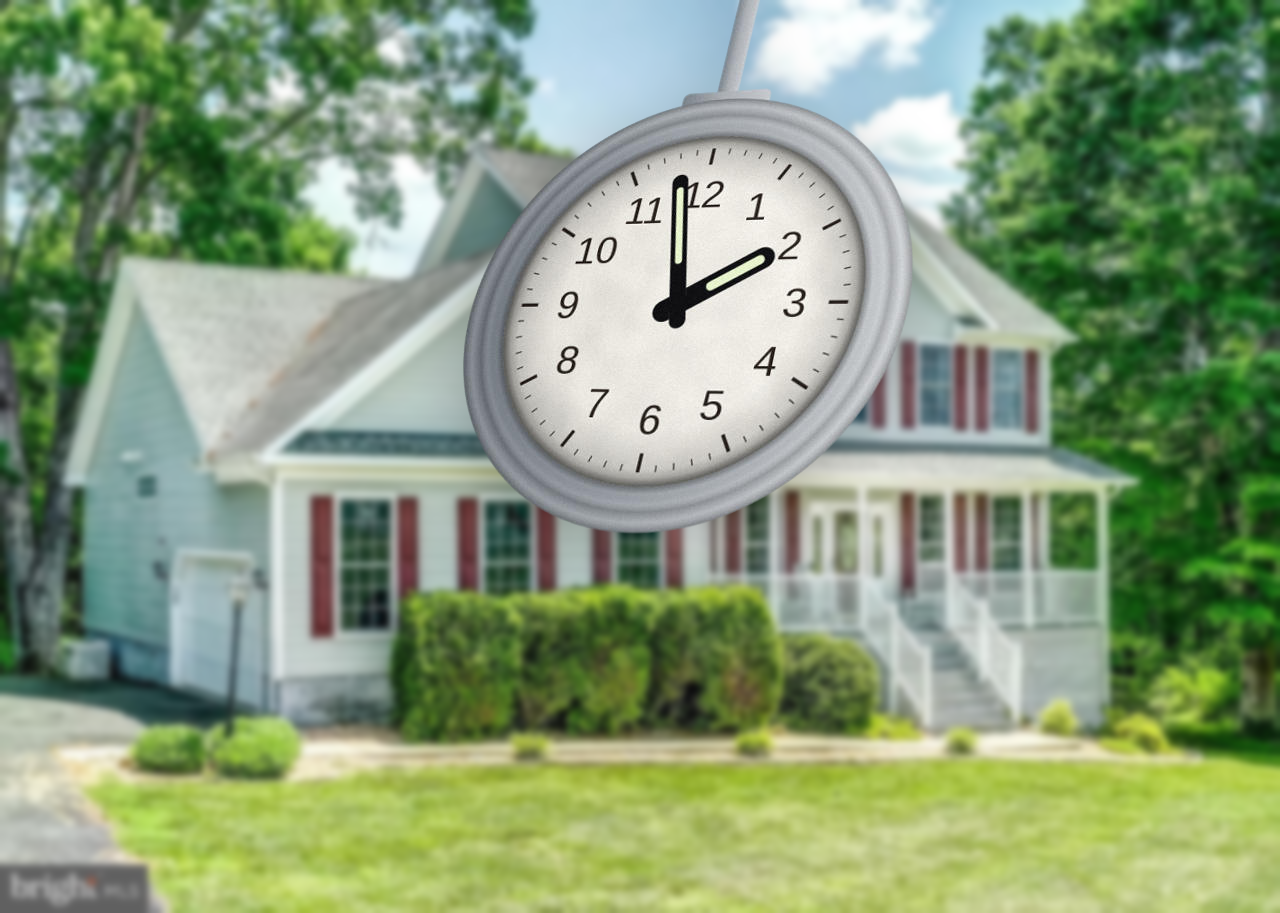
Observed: h=1 m=58
